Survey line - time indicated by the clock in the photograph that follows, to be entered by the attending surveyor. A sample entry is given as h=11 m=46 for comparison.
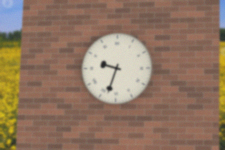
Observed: h=9 m=33
